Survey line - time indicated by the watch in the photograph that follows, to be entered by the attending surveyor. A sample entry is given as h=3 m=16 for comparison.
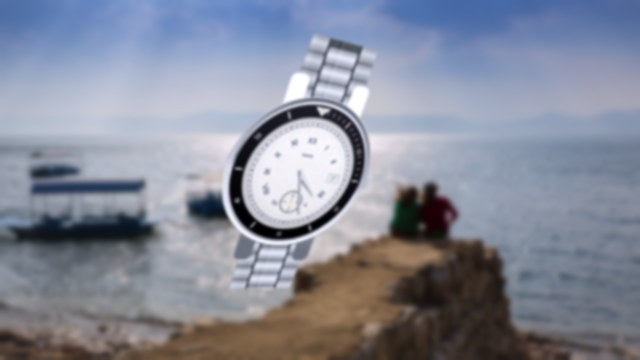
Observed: h=4 m=27
